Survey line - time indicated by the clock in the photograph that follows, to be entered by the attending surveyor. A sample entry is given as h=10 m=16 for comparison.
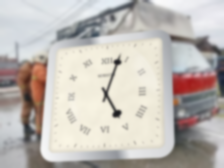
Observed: h=5 m=3
